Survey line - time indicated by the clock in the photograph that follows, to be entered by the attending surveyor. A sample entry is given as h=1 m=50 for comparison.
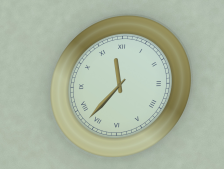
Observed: h=11 m=37
